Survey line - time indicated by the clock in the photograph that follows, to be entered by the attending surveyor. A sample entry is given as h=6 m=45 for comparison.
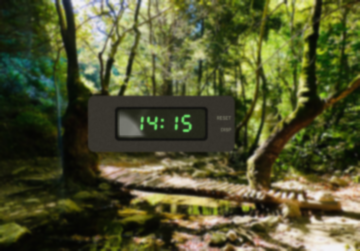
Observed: h=14 m=15
